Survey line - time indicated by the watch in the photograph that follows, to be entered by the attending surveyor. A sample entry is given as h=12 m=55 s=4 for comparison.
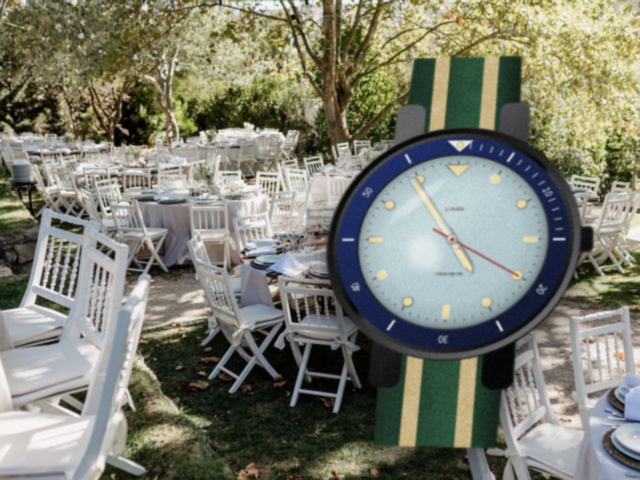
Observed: h=4 m=54 s=20
